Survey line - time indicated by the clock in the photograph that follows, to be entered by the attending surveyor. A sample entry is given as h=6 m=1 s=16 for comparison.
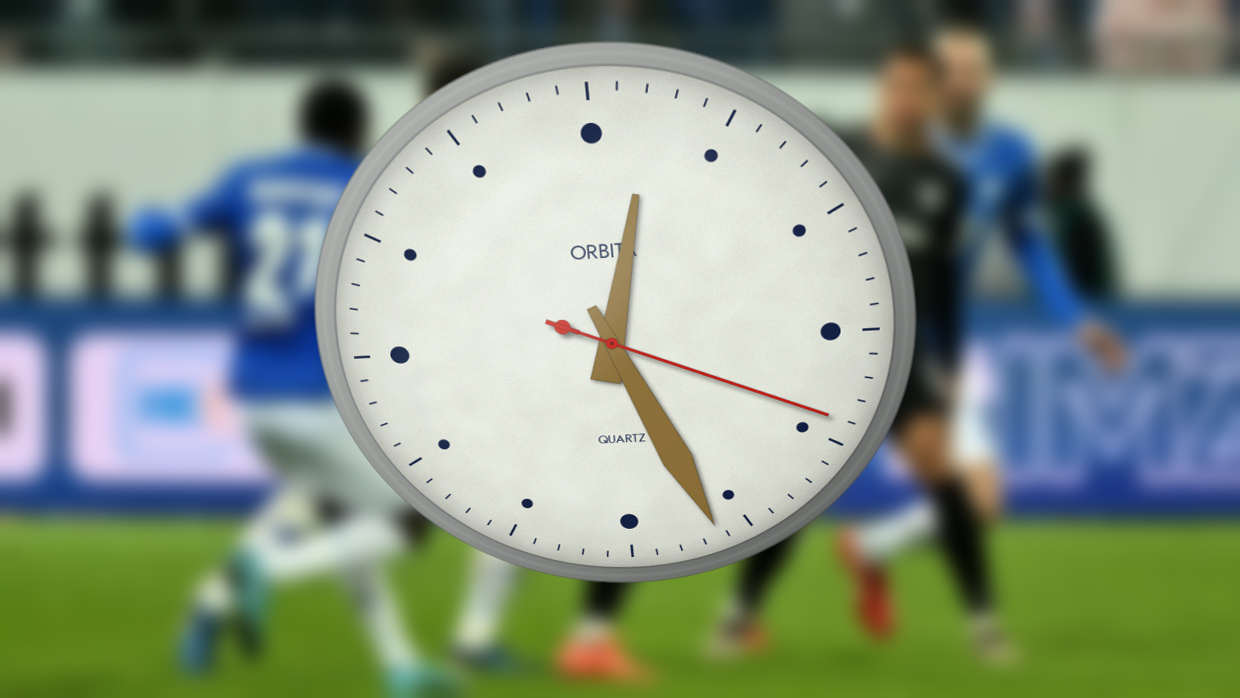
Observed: h=12 m=26 s=19
